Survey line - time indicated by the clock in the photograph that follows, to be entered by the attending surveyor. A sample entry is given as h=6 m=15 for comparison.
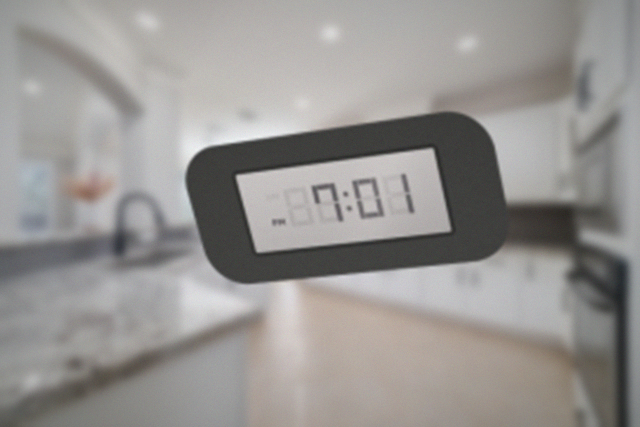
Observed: h=7 m=1
